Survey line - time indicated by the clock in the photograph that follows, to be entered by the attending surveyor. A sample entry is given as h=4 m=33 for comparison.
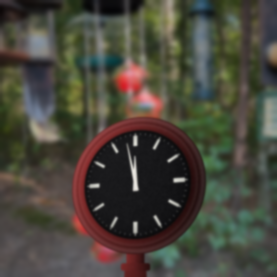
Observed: h=11 m=58
